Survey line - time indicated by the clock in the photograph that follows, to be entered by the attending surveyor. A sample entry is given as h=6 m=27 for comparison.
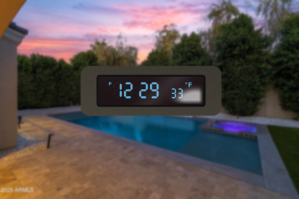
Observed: h=12 m=29
